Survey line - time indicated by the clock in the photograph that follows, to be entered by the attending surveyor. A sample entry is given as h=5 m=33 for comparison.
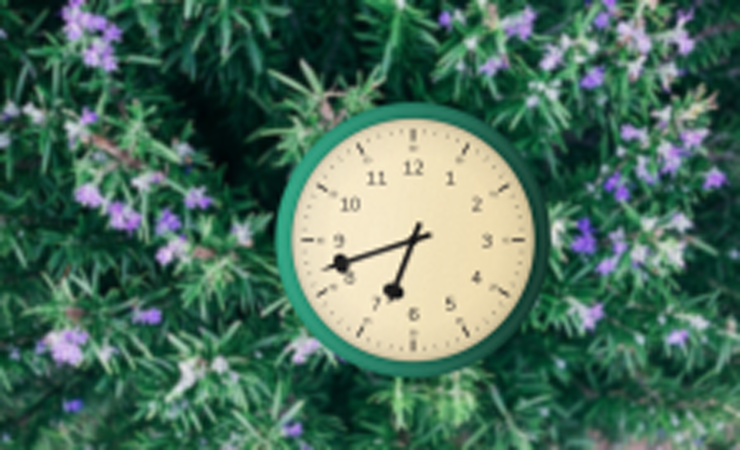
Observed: h=6 m=42
